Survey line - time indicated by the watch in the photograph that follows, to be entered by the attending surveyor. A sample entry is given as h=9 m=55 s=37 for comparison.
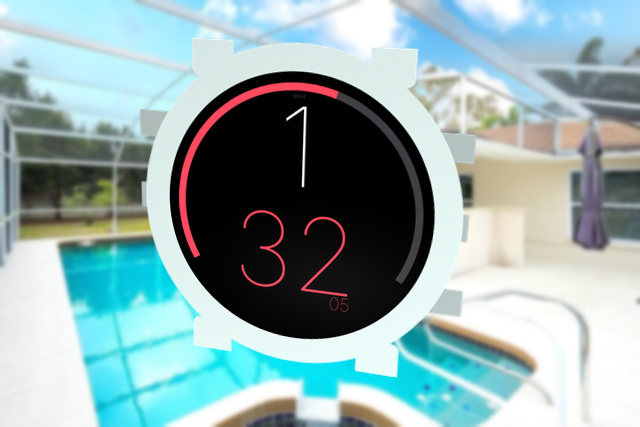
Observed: h=1 m=32 s=5
